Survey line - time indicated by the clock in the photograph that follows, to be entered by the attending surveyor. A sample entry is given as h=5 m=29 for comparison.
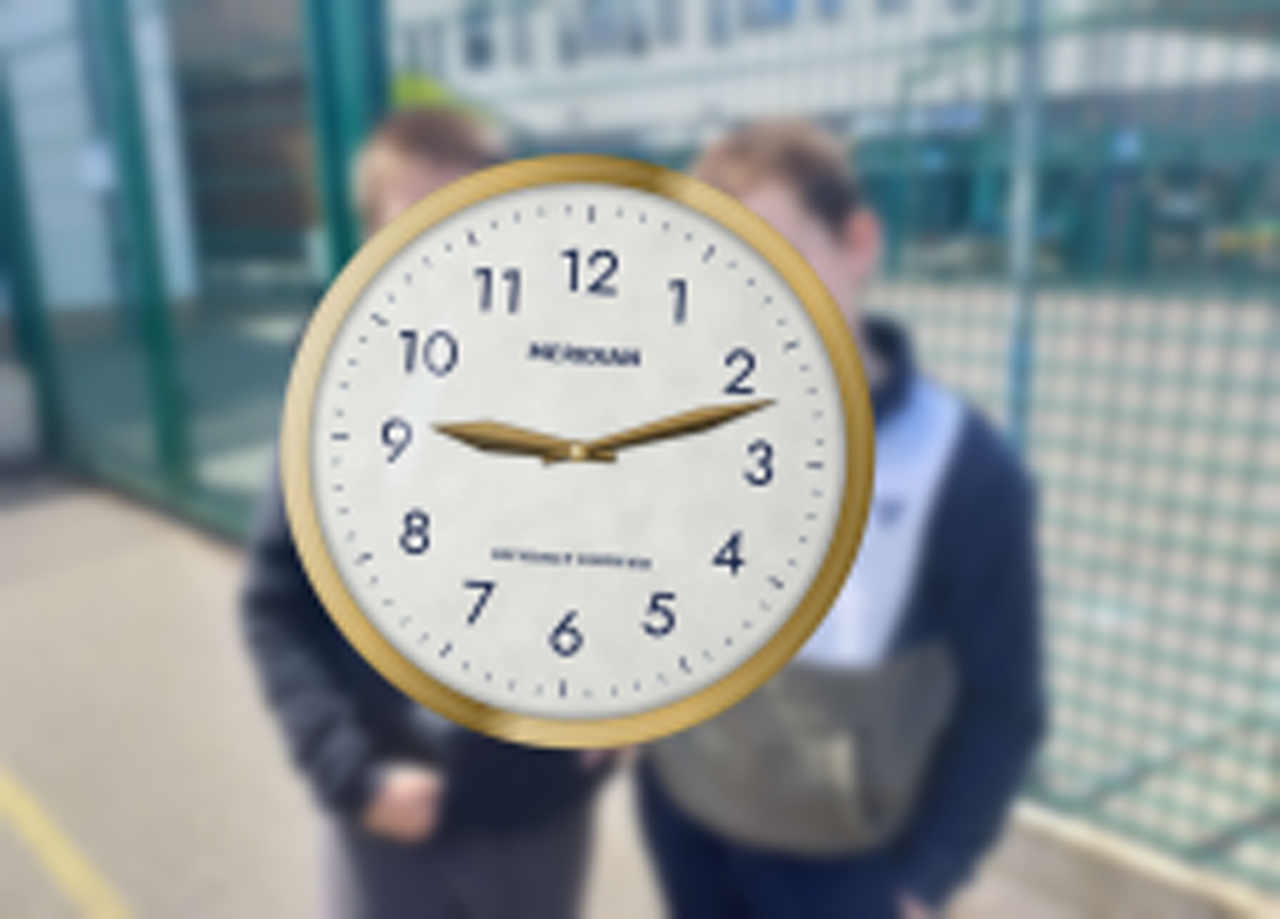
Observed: h=9 m=12
